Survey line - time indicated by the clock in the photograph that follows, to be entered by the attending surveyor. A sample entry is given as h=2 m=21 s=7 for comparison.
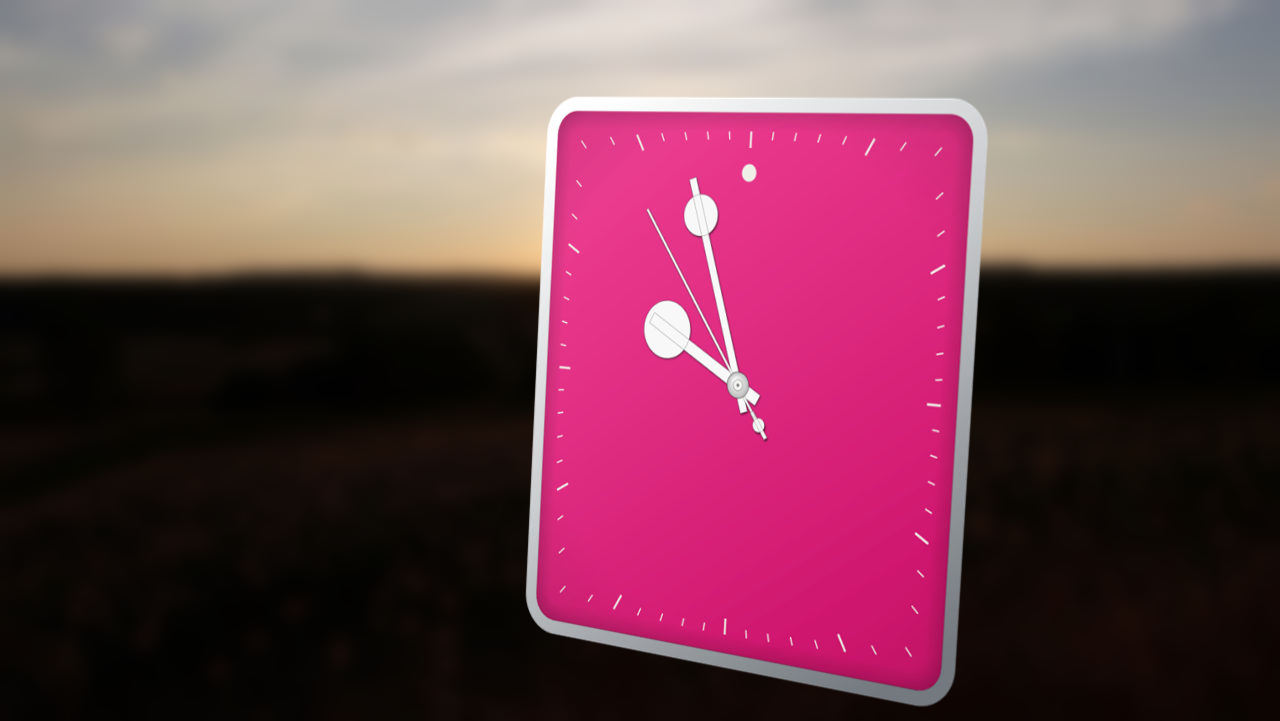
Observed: h=9 m=56 s=54
